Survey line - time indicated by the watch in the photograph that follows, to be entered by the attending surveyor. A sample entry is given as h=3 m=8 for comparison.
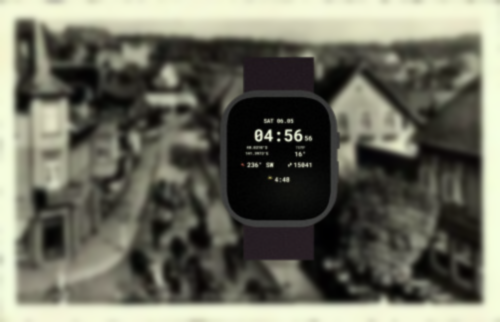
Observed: h=4 m=56
